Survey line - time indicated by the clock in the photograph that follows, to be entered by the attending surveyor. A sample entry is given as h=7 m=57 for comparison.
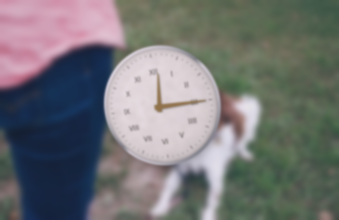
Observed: h=12 m=15
